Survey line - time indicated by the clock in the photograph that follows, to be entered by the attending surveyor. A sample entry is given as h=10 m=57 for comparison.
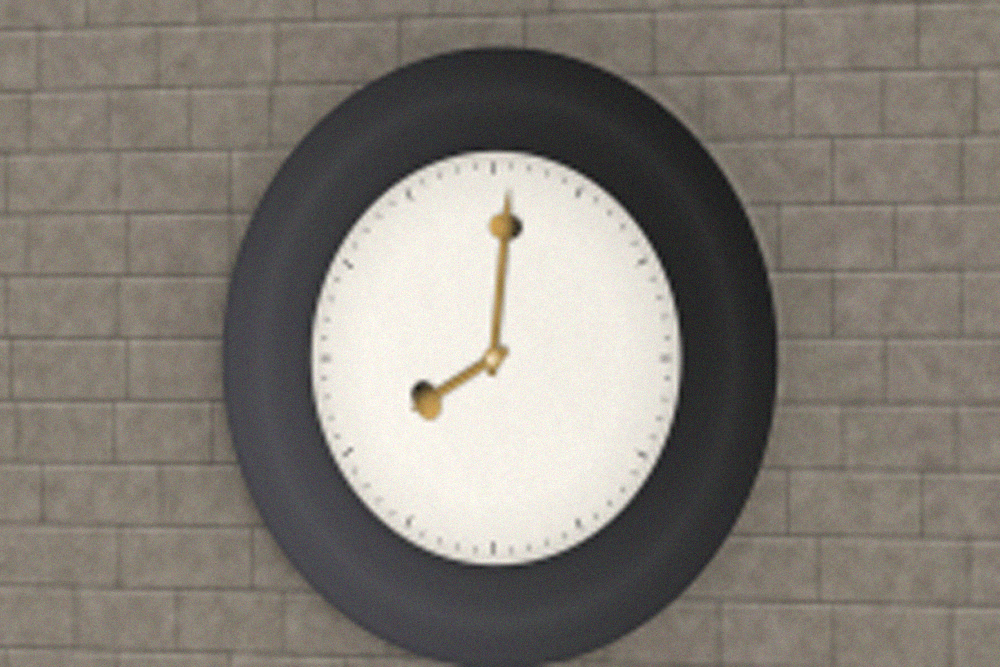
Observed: h=8 m=1
